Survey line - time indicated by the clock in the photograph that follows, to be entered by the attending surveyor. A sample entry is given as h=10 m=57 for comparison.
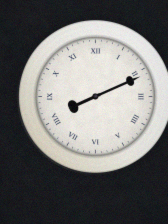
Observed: h=8 m=11
